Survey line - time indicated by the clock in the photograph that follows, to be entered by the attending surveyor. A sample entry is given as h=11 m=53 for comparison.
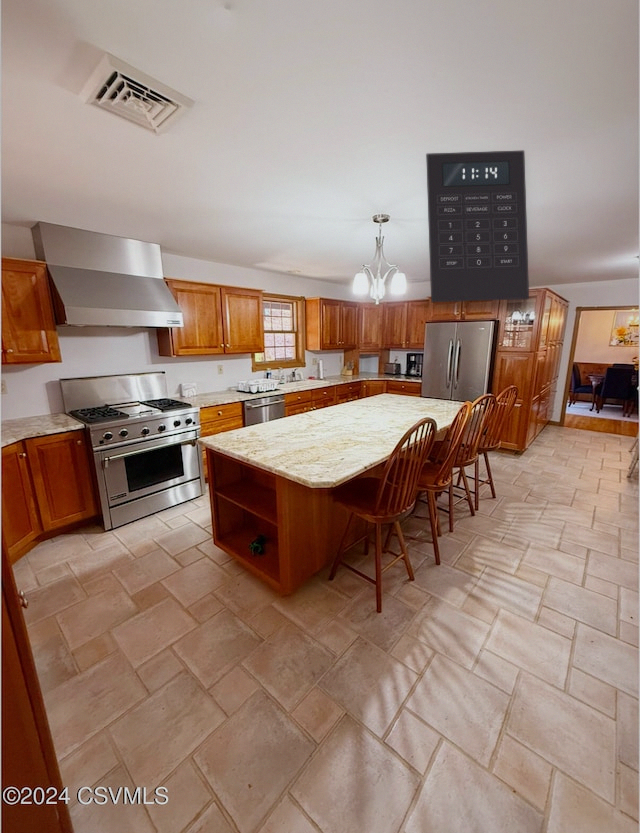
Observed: h=11 m=14
